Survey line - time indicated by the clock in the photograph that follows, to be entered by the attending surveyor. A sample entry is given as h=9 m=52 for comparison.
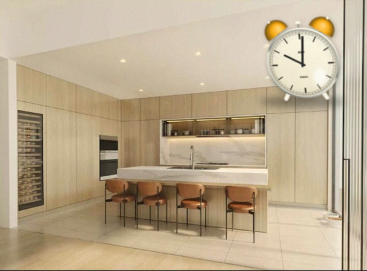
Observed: h=10 m=1
